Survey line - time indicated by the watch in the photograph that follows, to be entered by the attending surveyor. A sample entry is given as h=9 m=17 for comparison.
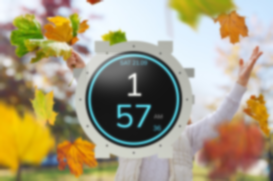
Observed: h=1 m=57
